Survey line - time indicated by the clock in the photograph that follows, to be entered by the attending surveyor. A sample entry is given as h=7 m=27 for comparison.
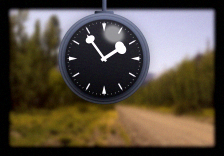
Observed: h=1 m=54
